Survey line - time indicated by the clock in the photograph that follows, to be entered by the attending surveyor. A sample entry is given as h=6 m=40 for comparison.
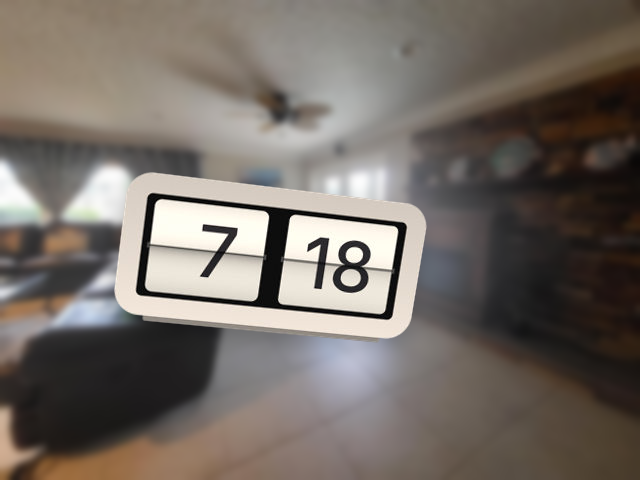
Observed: h=7 m=18
